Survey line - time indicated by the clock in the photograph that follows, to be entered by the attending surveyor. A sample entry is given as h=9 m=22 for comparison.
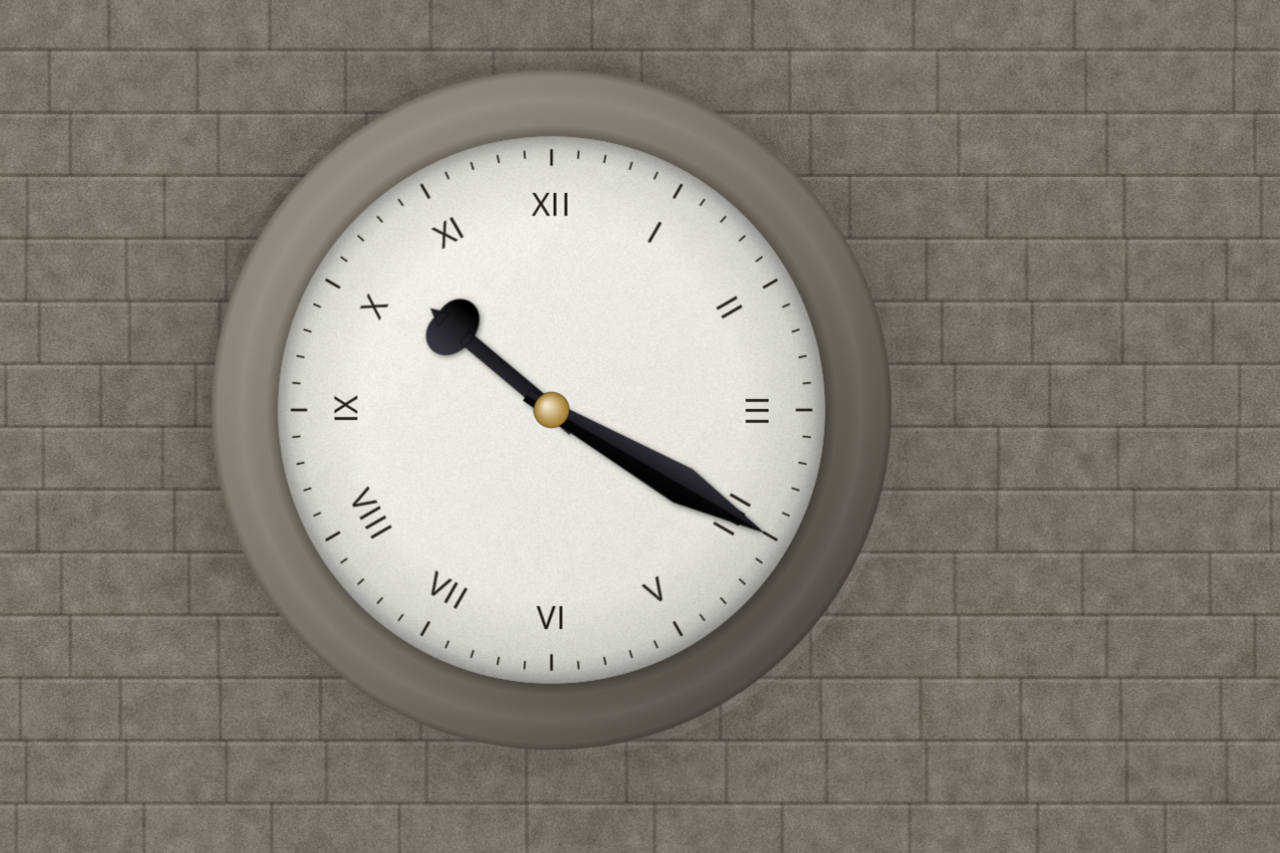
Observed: h=10 m=20
